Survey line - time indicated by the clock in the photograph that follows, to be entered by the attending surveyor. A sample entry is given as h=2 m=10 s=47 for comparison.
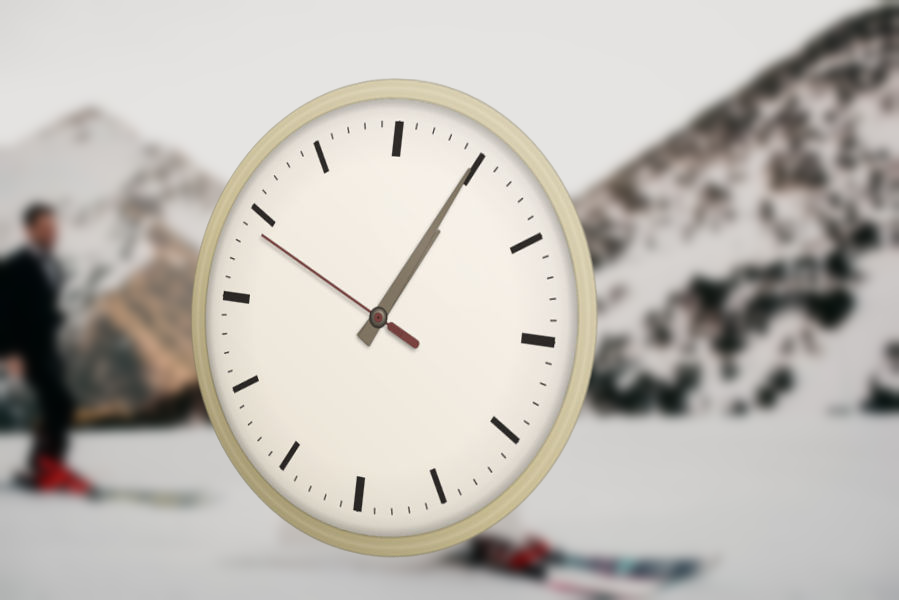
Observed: h=1 m=4 s=49
